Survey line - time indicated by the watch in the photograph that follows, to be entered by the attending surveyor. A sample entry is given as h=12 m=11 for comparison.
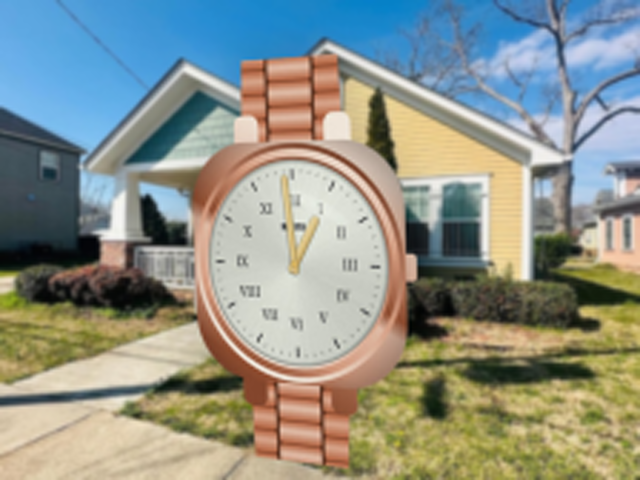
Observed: h=12 m=59
